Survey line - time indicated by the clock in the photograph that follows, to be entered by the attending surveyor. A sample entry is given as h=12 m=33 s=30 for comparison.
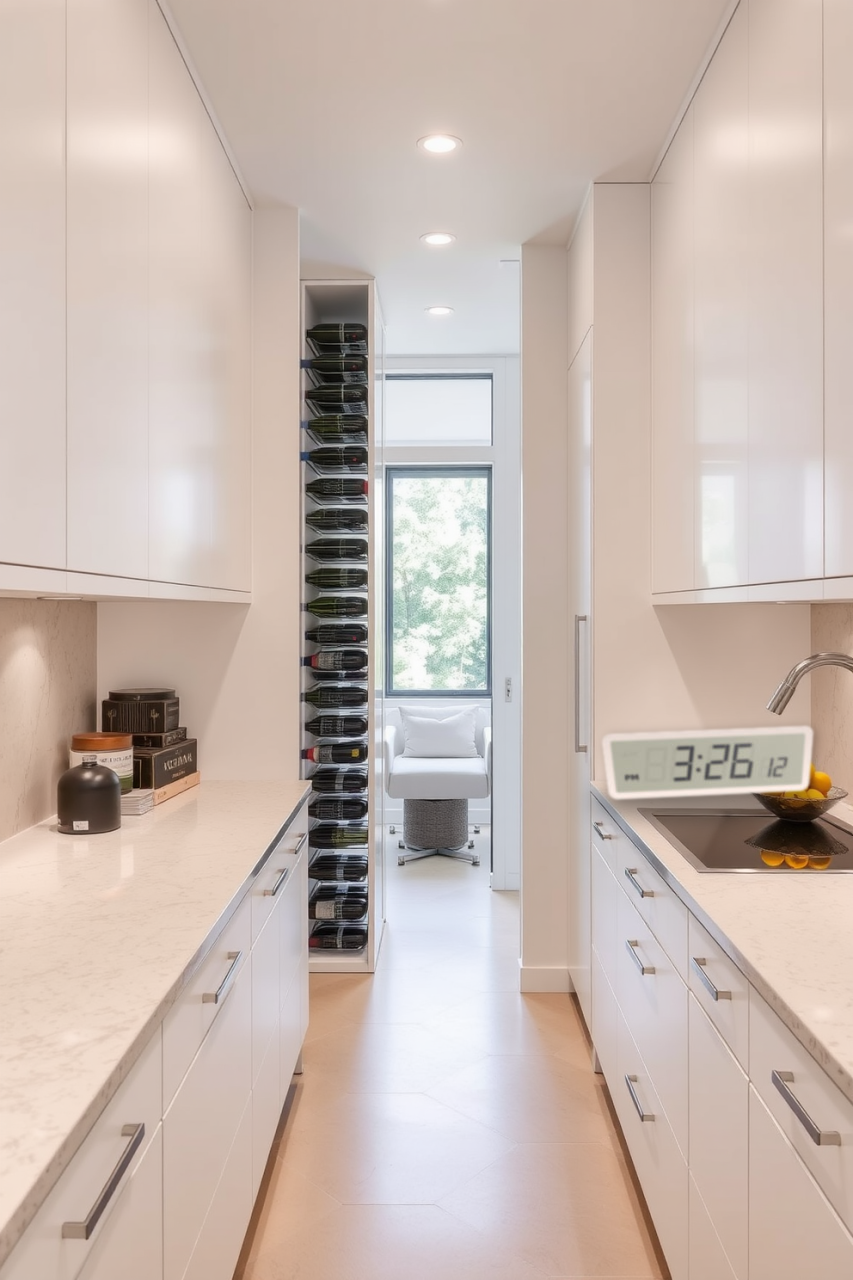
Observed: h=3 m=26 s=12
